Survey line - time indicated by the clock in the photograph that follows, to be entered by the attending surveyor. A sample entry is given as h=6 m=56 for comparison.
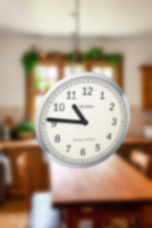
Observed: h=10 m=46
